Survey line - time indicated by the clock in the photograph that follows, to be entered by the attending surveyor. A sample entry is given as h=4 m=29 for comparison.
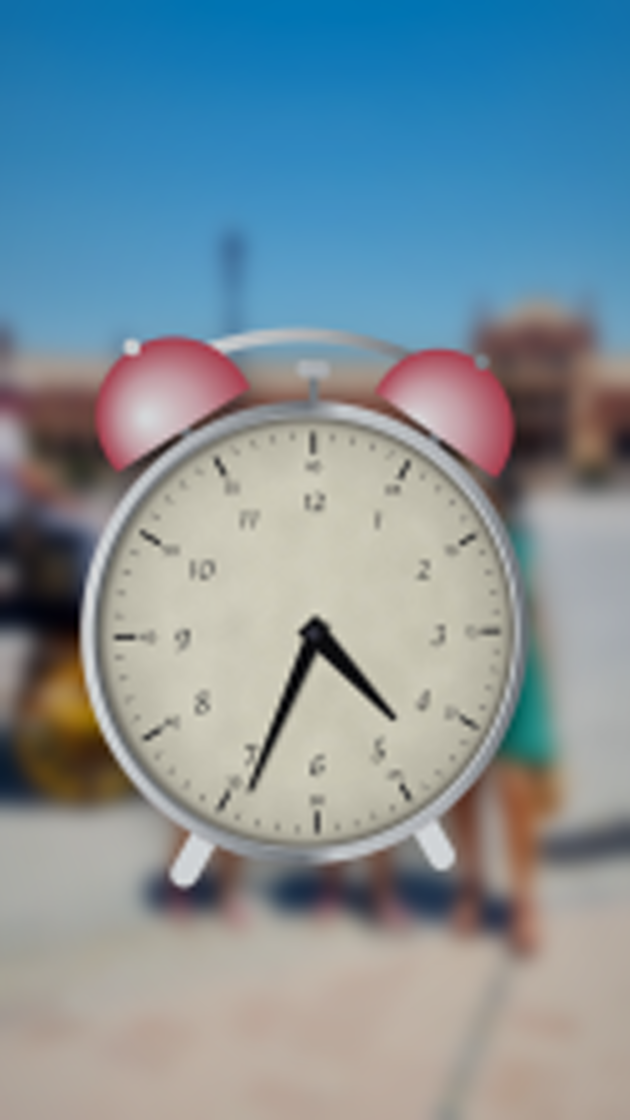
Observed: h=4 m=34
